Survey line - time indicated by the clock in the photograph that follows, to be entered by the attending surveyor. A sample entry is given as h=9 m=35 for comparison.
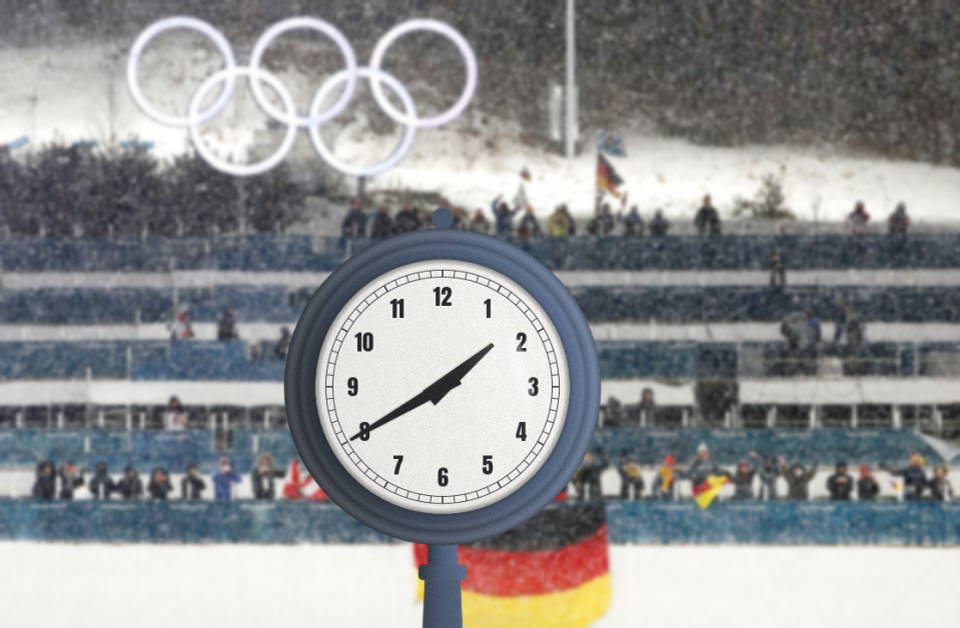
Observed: h=1 m=40
